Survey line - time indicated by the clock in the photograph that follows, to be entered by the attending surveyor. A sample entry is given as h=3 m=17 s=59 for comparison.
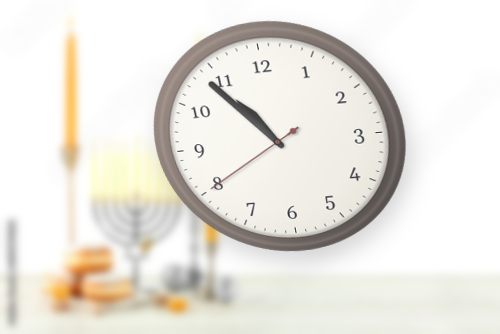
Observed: h=10 m=53 s=40
